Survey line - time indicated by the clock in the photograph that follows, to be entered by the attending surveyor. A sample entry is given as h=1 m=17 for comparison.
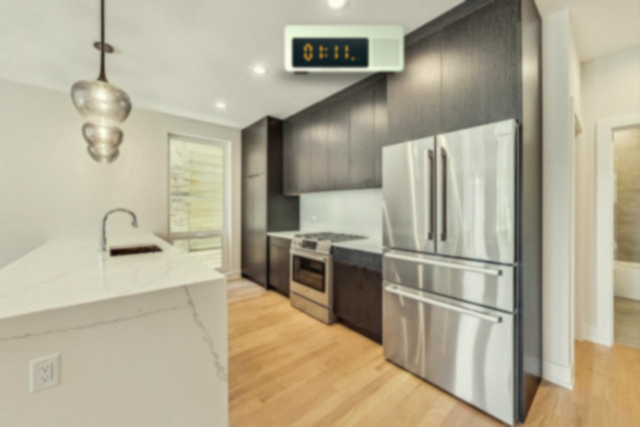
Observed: h=1 m=11
